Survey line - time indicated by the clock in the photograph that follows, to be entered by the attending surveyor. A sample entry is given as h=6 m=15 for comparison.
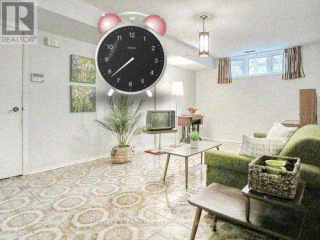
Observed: h=7 m=38
